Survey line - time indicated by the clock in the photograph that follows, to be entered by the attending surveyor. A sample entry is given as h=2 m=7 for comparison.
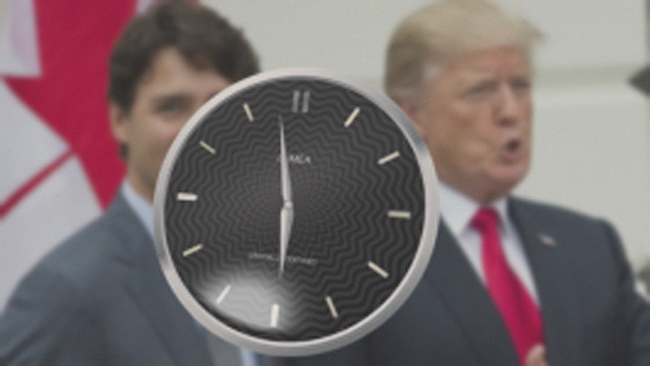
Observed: h=5 m=58
